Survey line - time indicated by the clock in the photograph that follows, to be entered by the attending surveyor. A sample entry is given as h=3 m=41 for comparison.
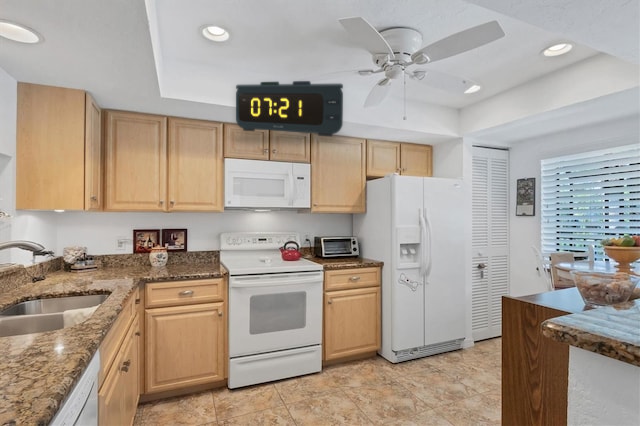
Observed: h=7 m=21
